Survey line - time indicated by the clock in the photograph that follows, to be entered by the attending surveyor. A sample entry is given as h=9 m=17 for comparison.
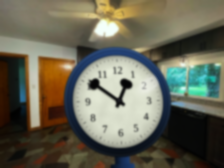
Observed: h=12 m=51
